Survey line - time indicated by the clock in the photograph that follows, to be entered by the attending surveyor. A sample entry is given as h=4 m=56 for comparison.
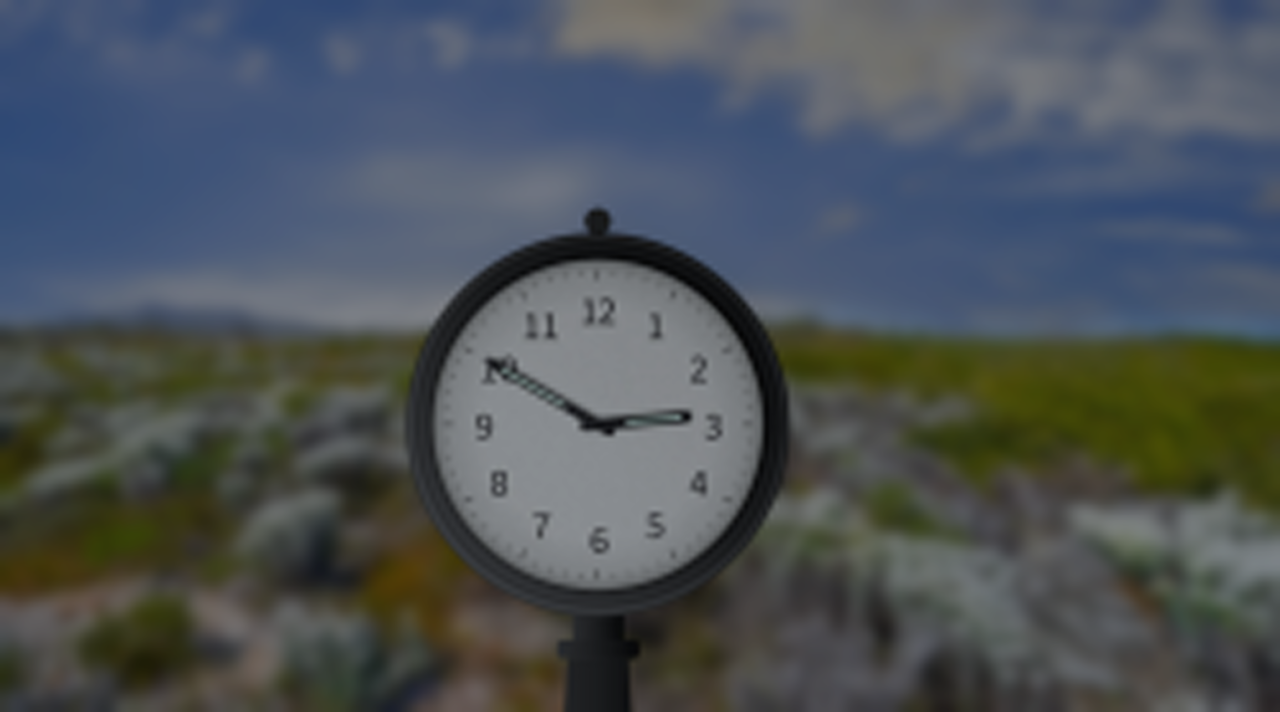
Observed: h=2 m=50
